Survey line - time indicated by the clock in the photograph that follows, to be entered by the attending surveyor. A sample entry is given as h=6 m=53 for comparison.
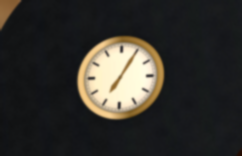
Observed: h=7 m=5
